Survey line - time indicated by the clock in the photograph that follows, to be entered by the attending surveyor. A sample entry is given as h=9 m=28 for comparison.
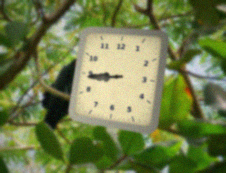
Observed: h=8 m=44
